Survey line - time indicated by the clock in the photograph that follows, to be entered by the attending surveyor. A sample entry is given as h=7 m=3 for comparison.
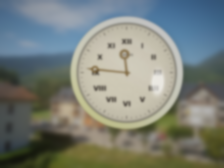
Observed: h=11 m=46
